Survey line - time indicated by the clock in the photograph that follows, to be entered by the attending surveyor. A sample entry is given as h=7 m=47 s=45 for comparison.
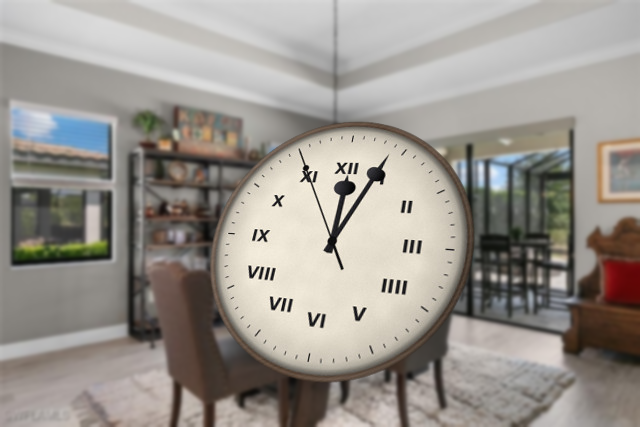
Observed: h=12 m=3 s=55
